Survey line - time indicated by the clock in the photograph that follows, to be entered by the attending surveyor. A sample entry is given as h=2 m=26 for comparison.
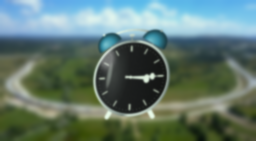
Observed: h=3 m=15
